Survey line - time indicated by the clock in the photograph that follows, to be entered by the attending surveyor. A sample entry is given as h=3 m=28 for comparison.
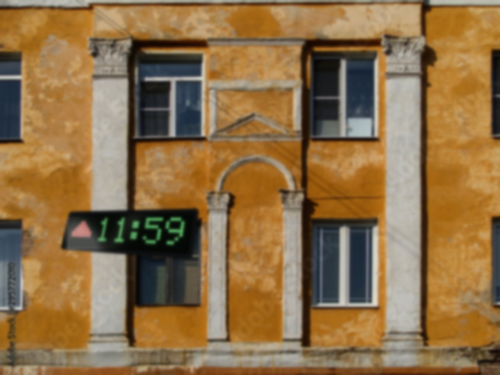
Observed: h=11 m=59
